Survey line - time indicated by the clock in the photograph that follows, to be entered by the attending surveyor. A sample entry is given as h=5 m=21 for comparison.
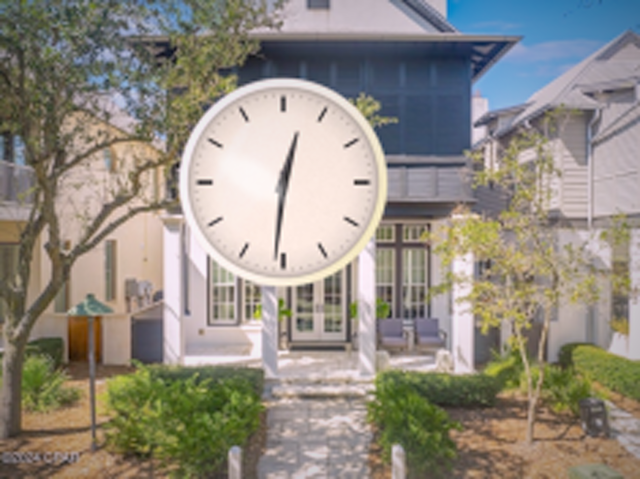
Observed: h=12 m=31
